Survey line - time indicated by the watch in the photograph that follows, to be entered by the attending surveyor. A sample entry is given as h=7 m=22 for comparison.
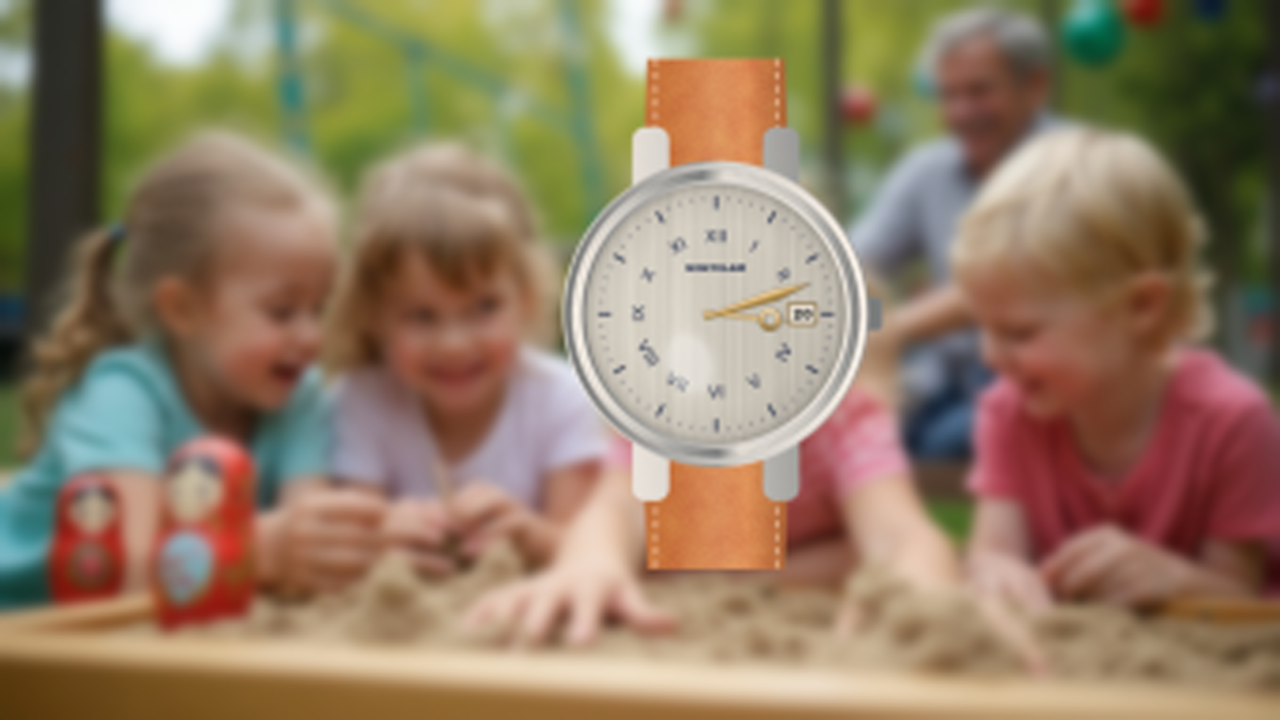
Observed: h=3 m=12
